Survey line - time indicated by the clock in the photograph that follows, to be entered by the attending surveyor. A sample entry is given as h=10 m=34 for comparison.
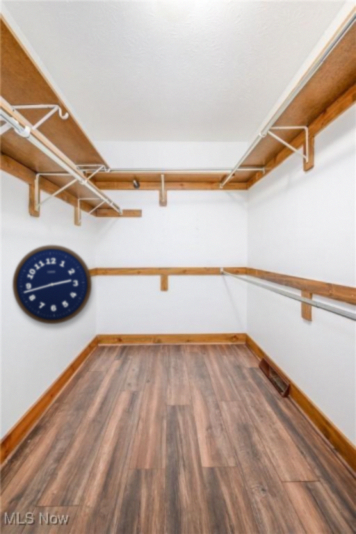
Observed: h=2 m=43
